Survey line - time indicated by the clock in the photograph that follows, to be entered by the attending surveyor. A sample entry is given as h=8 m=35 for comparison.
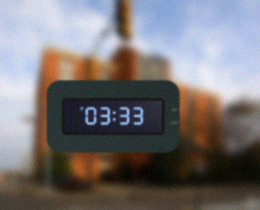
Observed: h=3 m=33
